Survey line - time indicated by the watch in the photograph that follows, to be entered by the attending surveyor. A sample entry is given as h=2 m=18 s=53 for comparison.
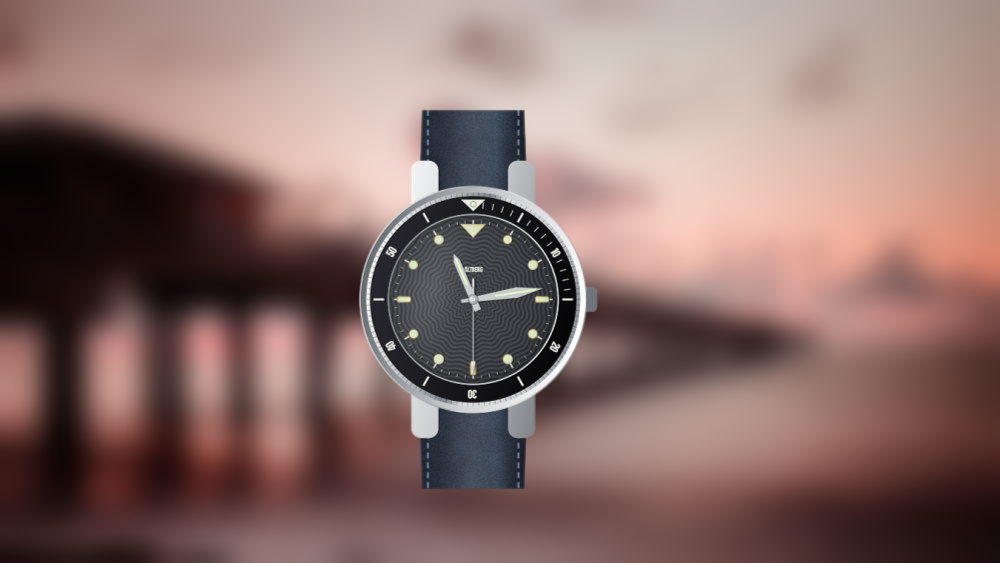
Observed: h=11 m=13 s=30
